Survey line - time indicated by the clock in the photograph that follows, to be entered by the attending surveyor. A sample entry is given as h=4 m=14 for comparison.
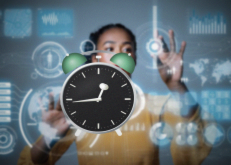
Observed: h=12 m=44
